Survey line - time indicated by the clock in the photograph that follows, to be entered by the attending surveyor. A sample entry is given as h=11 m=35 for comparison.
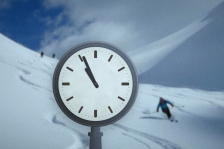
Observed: h=10 m=56
